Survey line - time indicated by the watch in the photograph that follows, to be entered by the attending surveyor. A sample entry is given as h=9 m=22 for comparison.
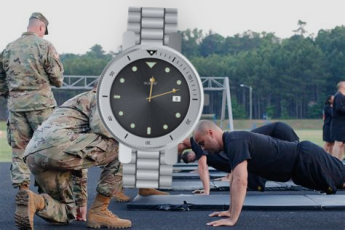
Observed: h=12 m=12
